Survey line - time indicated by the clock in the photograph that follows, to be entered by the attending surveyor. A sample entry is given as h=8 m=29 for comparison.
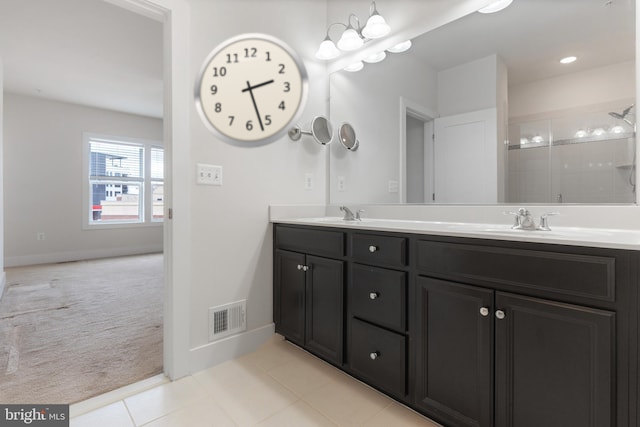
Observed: h=2 m=27
